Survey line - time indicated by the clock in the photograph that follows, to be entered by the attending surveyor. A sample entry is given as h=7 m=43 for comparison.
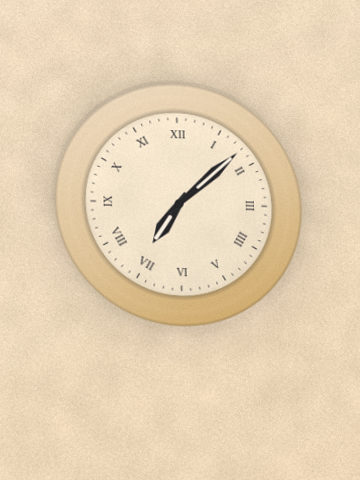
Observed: h=7 m=8
